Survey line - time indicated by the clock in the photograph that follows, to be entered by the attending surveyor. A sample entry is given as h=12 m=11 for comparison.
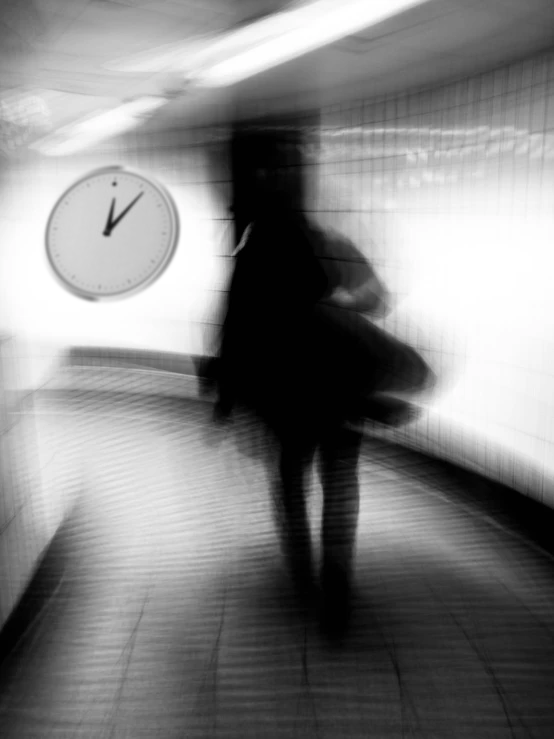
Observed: h=12 m=6
